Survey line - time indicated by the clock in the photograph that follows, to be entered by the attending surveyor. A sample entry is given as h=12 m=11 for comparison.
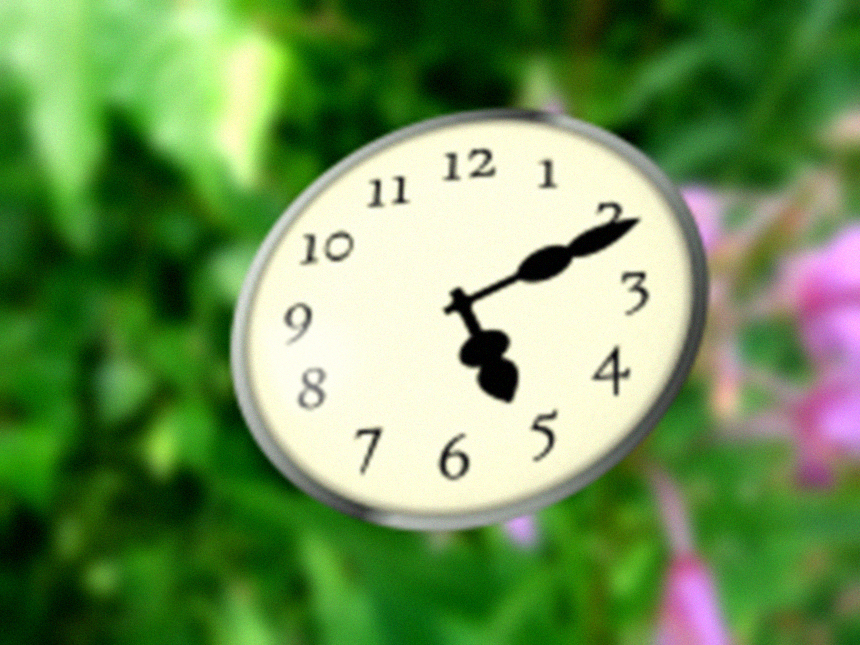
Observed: h=5 m=11
